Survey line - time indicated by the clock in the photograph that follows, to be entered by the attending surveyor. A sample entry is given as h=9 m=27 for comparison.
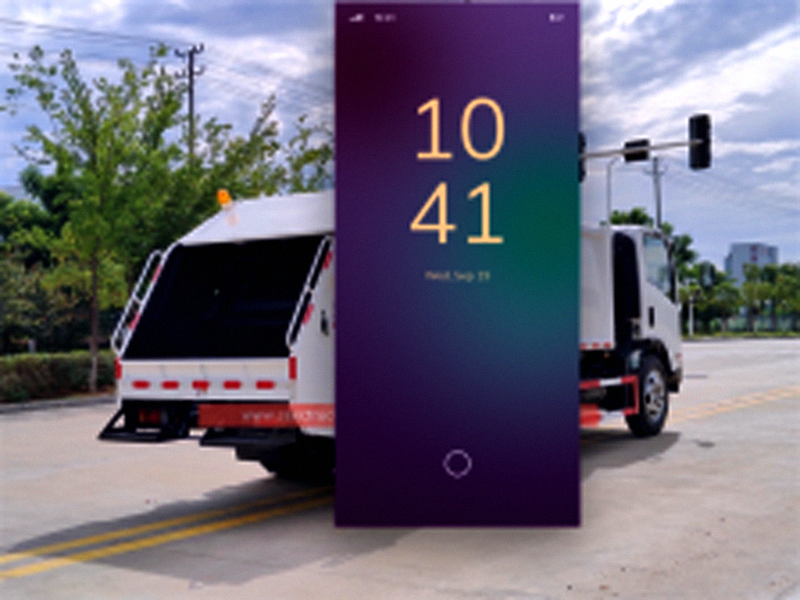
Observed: h=10 m=41
